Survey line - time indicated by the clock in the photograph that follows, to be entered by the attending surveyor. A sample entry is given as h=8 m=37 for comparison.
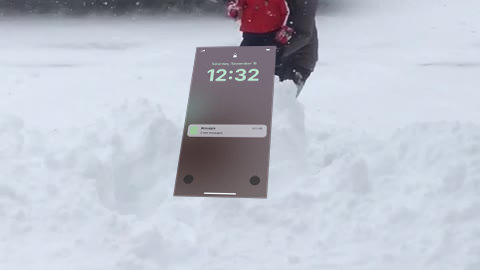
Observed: h=12 m=32
